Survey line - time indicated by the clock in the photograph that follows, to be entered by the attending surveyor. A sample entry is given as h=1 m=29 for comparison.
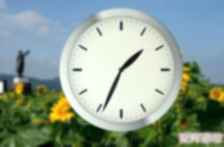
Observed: h=1 m=34
